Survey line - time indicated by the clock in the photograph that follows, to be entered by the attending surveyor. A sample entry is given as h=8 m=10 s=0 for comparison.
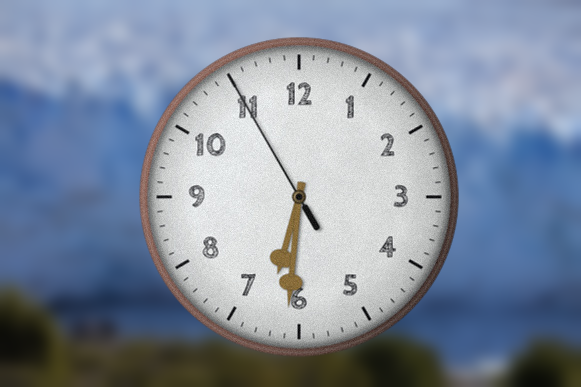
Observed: h=6 m=30 s=55
